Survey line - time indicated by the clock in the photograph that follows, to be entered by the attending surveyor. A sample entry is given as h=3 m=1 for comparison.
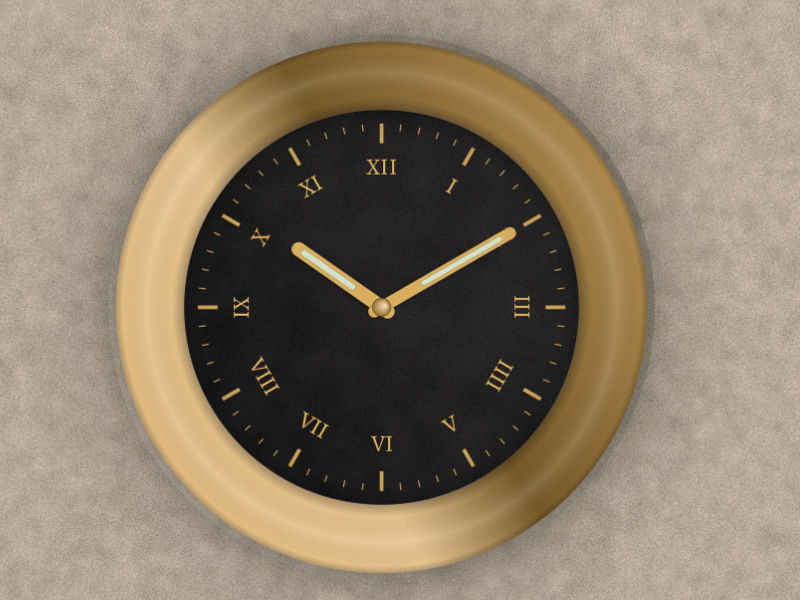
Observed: h=10 m=10
